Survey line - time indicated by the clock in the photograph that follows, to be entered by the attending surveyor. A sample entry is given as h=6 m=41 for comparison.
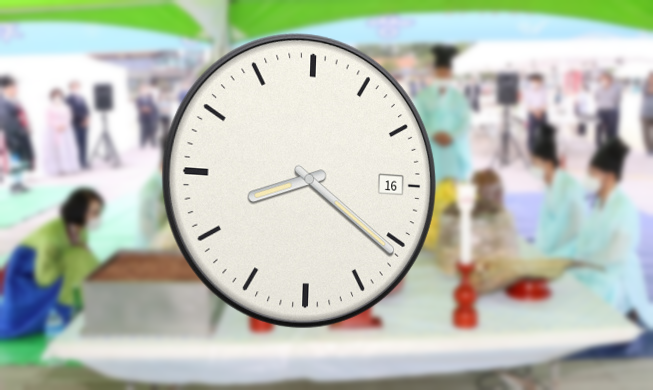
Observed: h=8 m=21
